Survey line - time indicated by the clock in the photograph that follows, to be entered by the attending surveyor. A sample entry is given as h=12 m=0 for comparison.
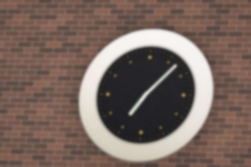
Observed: h=7 m=7
